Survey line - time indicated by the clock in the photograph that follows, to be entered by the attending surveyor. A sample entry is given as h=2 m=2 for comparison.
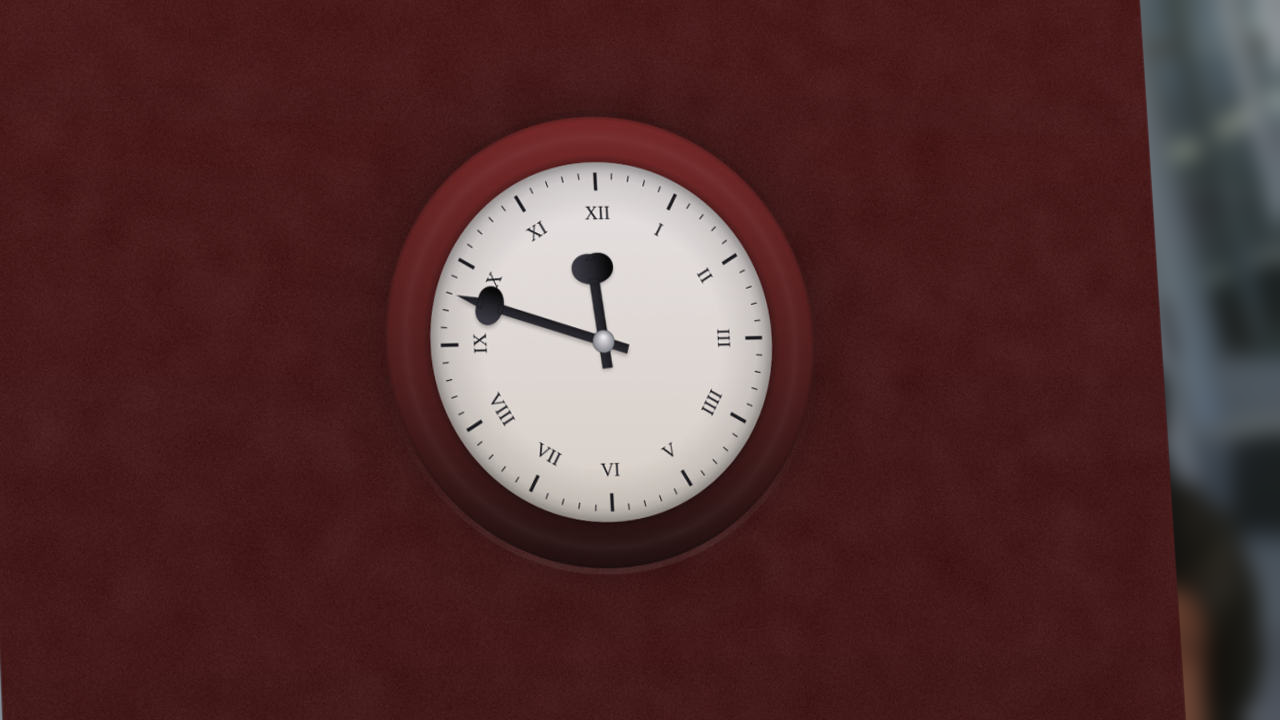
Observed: h=11 m=48
